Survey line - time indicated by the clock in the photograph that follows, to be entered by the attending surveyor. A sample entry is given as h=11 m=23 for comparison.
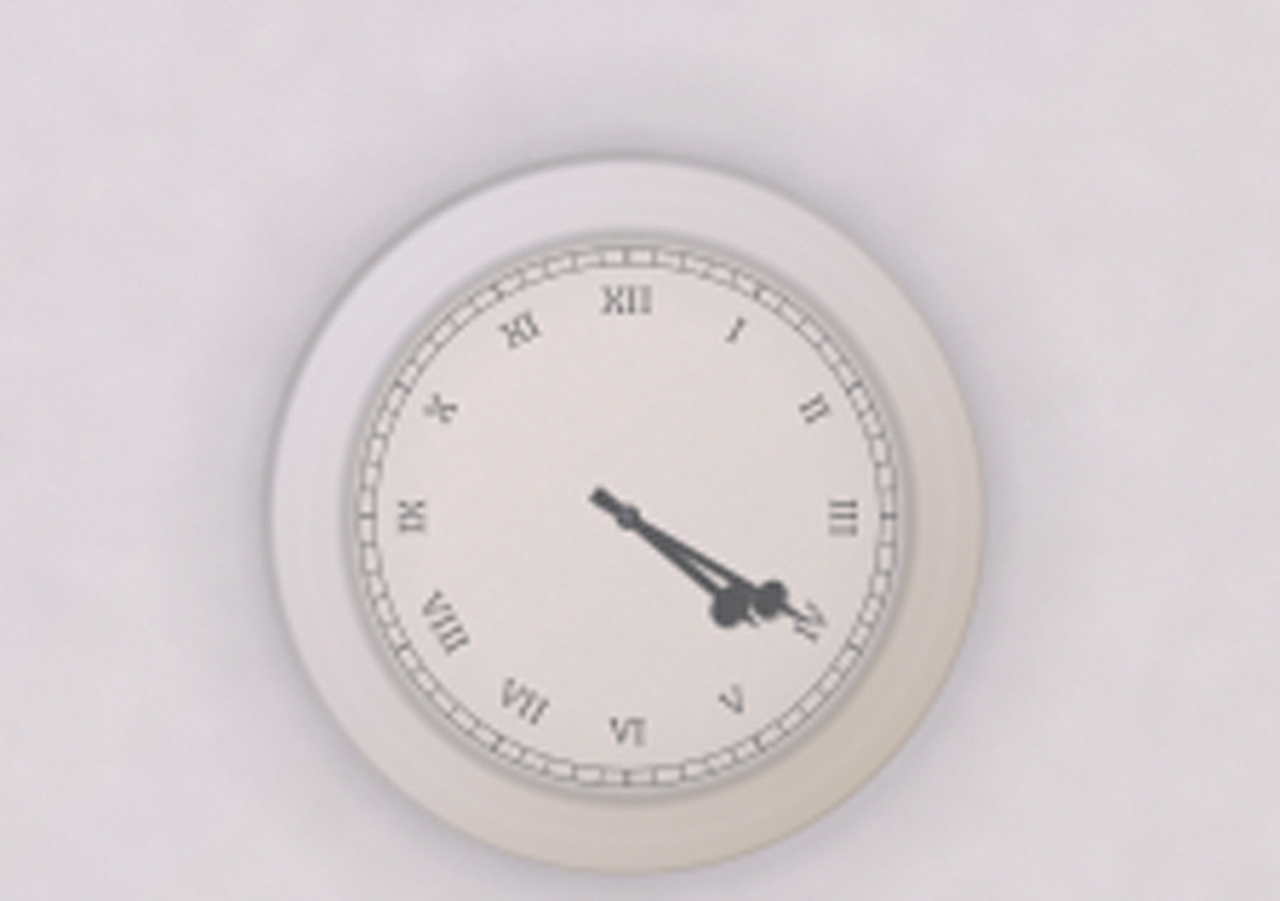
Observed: h=4 m=20
